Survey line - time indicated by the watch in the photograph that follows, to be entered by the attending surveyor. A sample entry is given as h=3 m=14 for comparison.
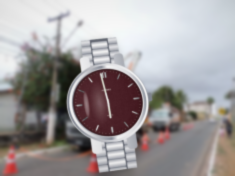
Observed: h=5 m=59
